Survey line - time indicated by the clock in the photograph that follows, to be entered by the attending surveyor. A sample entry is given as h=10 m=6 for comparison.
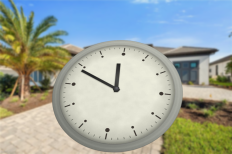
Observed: h=11 m=49
